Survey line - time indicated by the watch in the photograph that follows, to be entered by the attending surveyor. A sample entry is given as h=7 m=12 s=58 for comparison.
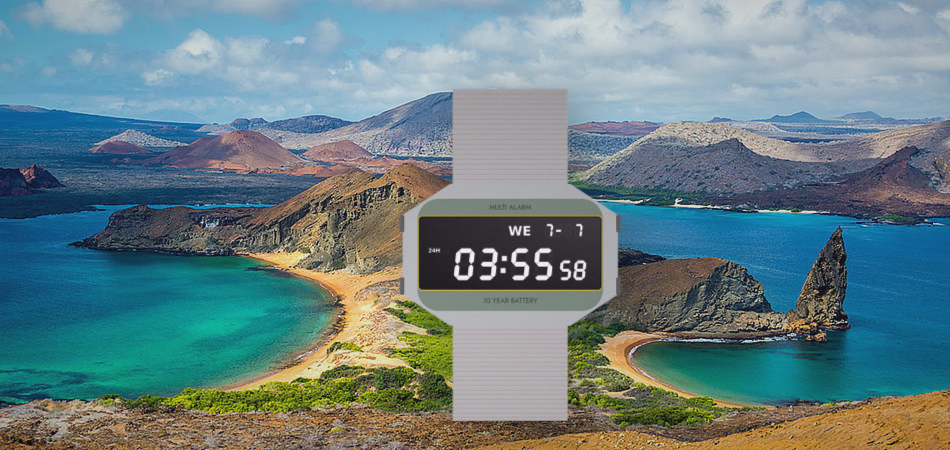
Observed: h=3 m=55 s=58
